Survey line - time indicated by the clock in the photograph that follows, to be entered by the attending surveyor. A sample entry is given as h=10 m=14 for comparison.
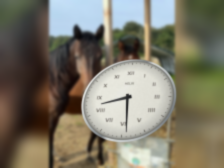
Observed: h=8 m=29
